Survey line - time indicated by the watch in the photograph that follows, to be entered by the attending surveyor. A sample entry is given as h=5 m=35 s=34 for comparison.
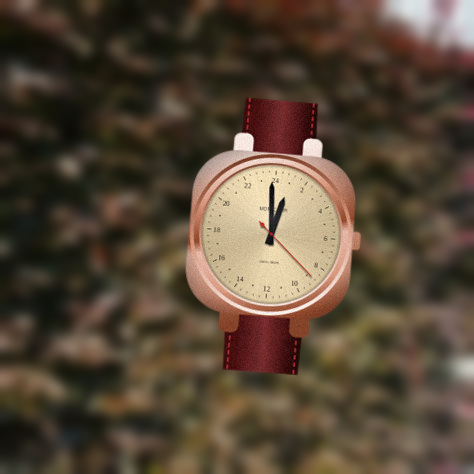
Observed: h=0 m=59 s=22
